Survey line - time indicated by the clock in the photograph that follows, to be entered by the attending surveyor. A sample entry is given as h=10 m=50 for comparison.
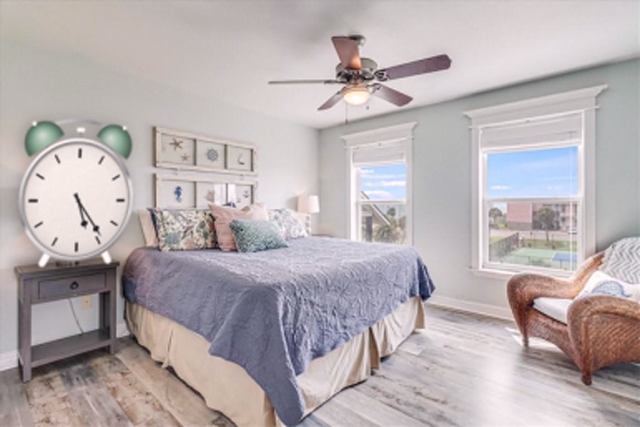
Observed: h=5 m=24
